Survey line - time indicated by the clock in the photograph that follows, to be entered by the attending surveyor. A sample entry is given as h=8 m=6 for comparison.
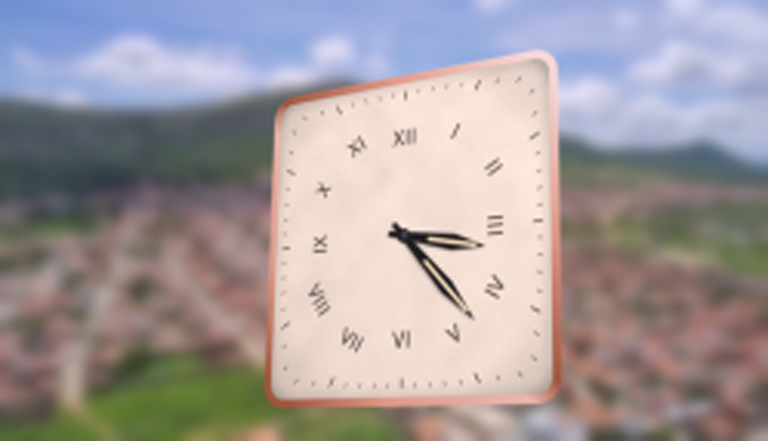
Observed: h=3 m=23
